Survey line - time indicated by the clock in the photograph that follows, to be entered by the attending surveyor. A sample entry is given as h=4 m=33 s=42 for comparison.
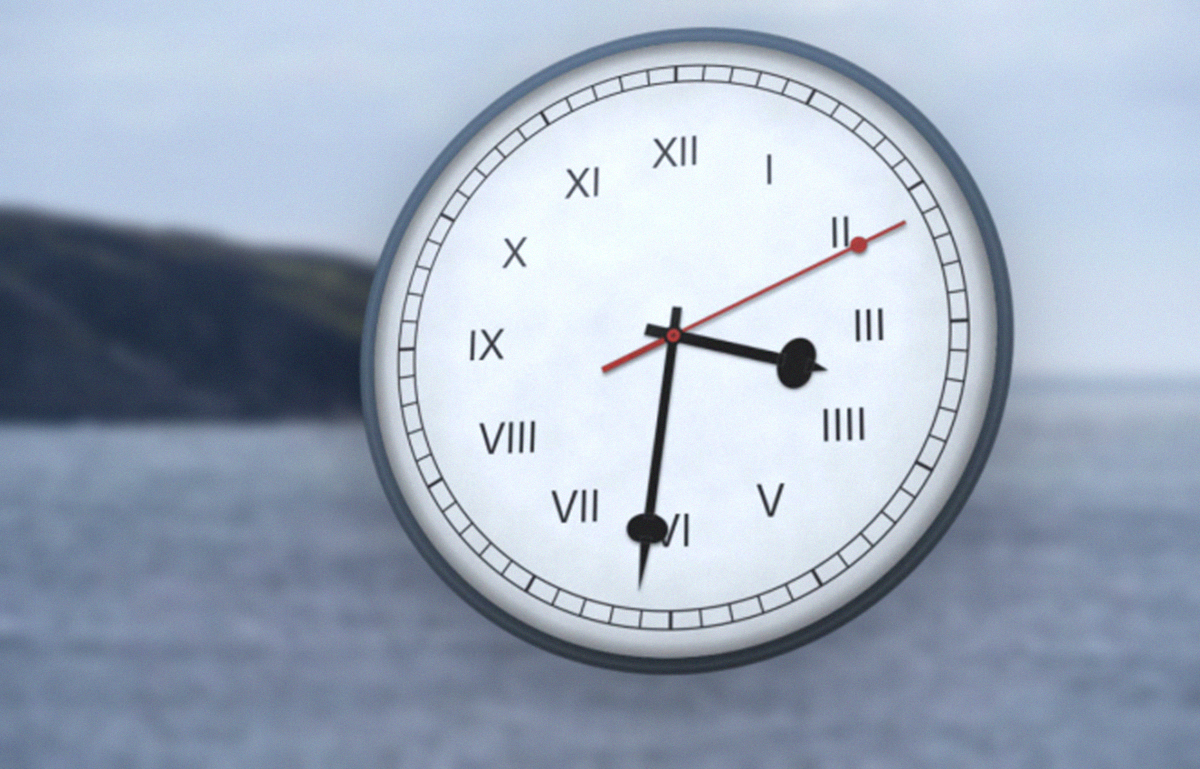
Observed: h=3 m=31 s=11
